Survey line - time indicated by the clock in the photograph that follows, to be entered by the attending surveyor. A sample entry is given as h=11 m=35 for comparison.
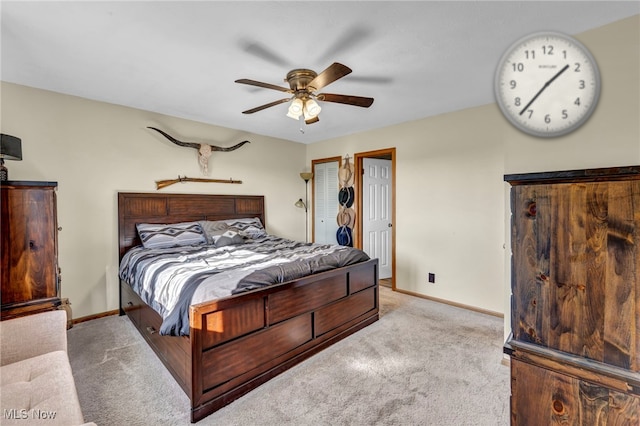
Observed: h=1 m=37
